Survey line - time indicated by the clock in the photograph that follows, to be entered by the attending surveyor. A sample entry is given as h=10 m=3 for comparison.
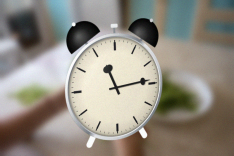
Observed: h=11 m=14
